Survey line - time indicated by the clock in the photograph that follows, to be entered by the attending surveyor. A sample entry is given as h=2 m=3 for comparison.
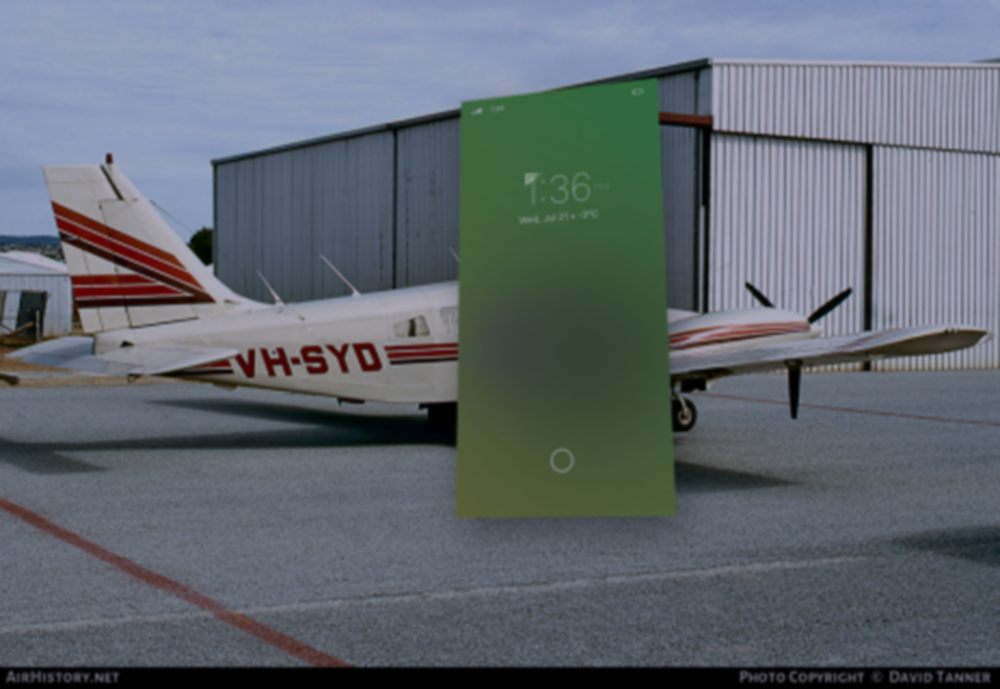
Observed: h=1 m=36
